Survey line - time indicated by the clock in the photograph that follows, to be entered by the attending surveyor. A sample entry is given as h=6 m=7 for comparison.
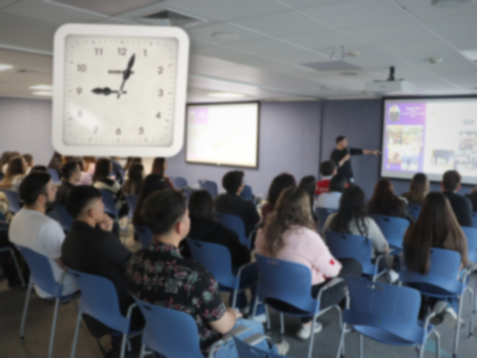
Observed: h=9 m=3
